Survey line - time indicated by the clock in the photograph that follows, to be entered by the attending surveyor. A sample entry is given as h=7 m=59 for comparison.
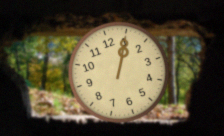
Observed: h=1 m=5
